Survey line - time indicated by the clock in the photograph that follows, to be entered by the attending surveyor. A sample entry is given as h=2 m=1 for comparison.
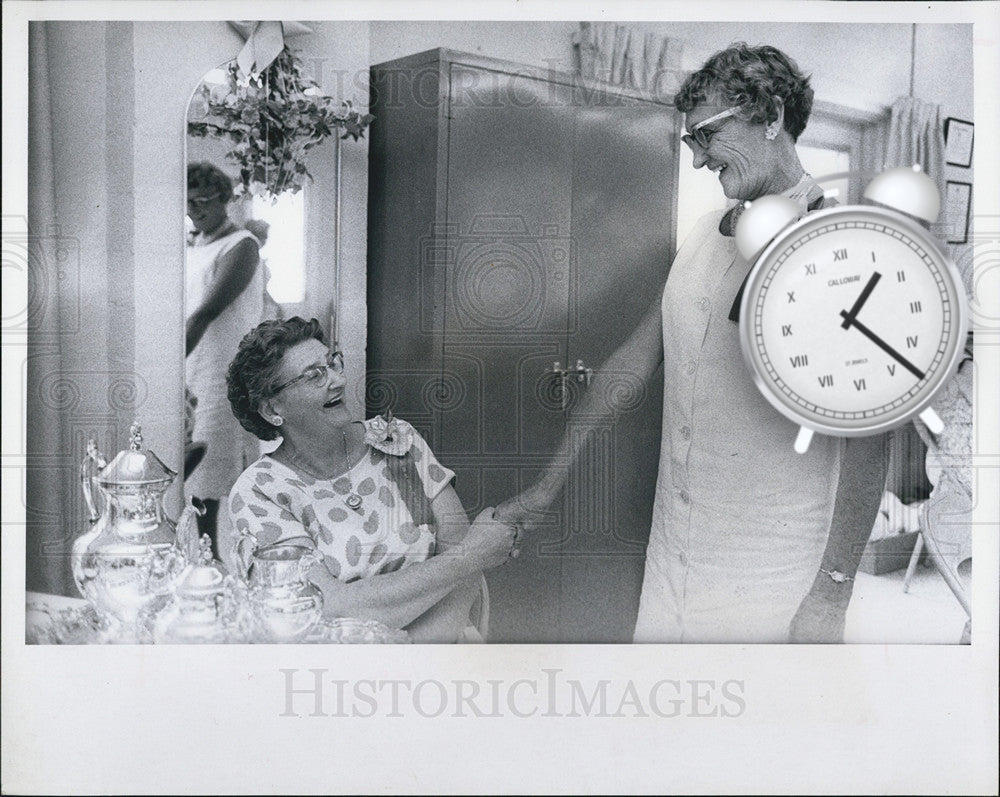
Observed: h=1 m=23
